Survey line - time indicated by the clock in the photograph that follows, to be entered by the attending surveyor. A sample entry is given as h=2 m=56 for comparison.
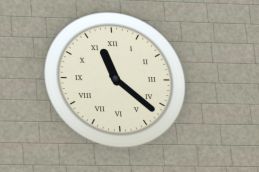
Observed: h=11 m=22
